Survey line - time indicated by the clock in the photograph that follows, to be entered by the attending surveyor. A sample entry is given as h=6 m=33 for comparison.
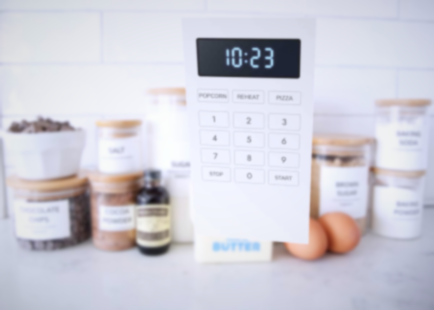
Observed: h=10 m=23
